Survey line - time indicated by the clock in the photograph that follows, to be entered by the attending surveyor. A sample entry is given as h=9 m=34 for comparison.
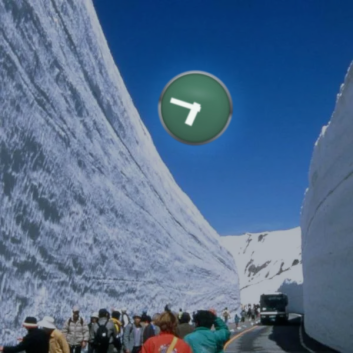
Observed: h=6 m=48
